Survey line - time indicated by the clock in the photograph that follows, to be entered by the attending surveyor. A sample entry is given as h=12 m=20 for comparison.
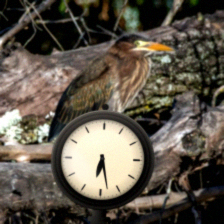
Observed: h=6 m=28
